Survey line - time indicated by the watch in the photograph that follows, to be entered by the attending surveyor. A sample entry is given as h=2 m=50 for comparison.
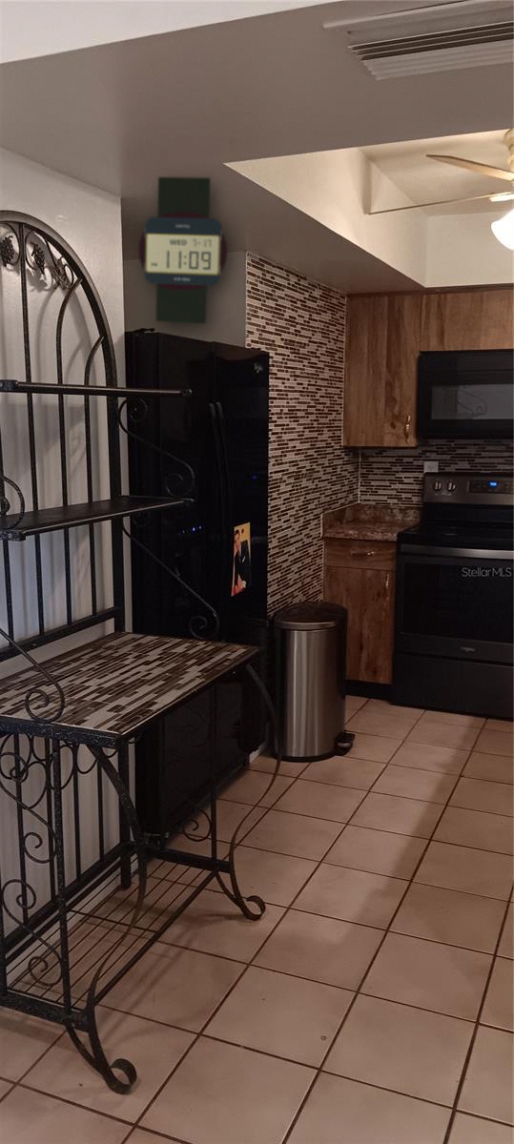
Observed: h=11 m=9
